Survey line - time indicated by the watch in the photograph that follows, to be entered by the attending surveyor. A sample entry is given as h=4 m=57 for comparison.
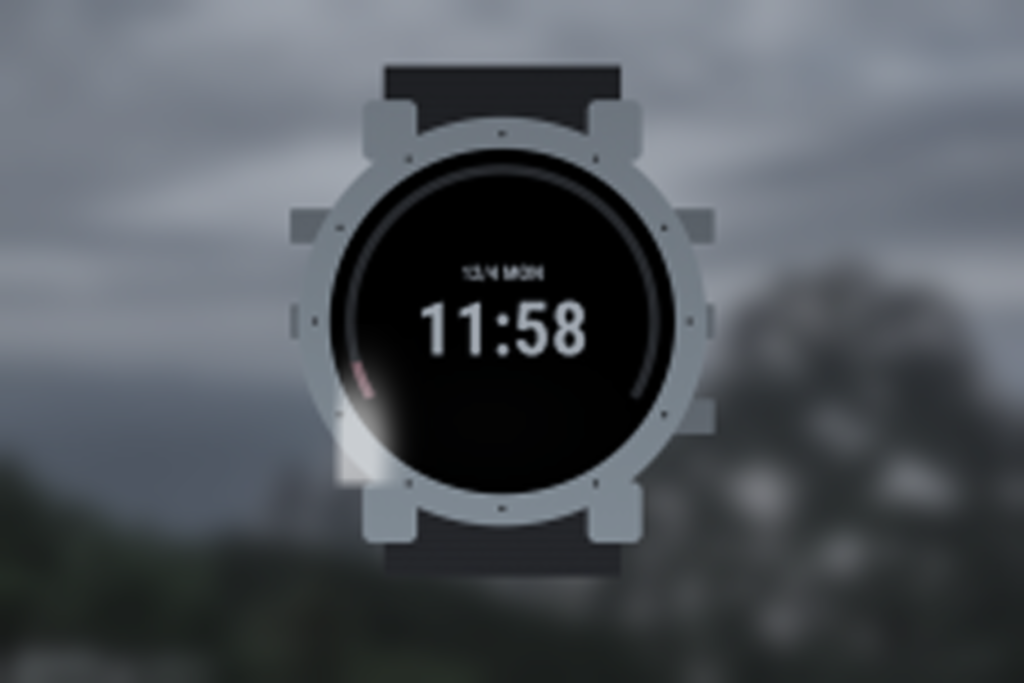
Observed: h=11 m=58
